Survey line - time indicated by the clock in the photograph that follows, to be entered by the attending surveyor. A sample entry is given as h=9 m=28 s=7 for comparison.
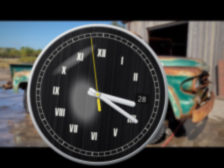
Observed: h=3 m=19 s=58
